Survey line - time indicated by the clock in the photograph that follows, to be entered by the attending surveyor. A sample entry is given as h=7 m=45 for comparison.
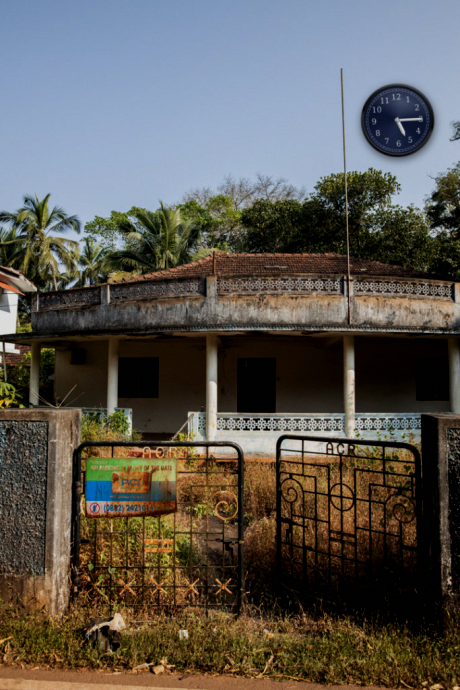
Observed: h=5 m=15
